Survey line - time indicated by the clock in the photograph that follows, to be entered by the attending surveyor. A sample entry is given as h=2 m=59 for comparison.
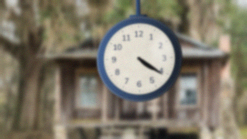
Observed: h=4 m=21
